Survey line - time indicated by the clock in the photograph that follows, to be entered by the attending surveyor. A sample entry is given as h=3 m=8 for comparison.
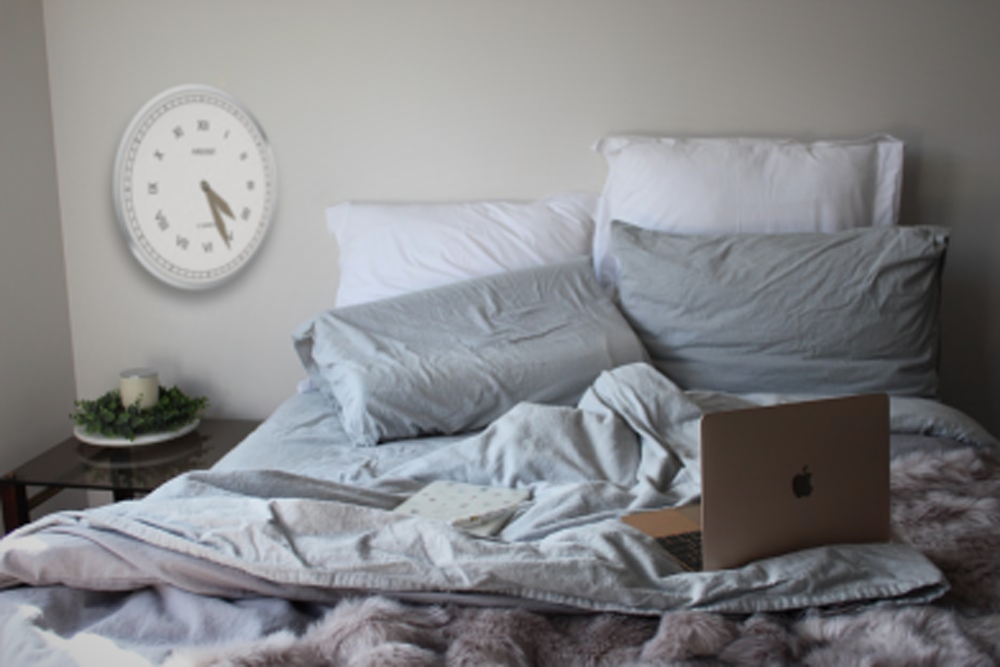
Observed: h=4 m=26
